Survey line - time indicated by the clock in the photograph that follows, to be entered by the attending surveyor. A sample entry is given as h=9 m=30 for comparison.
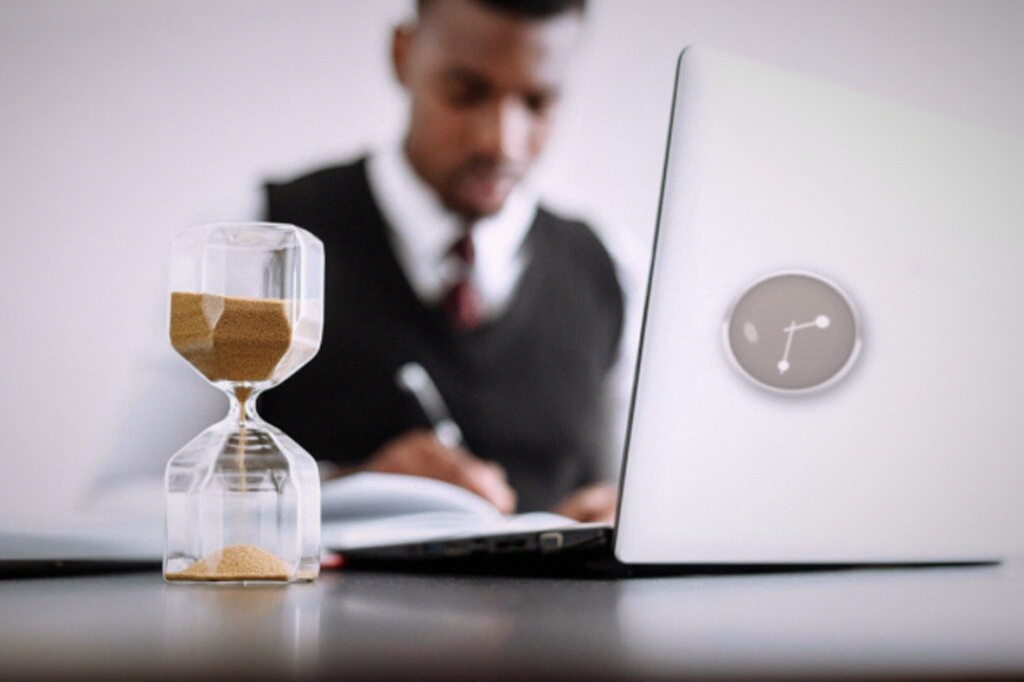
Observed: h=2 m=32
